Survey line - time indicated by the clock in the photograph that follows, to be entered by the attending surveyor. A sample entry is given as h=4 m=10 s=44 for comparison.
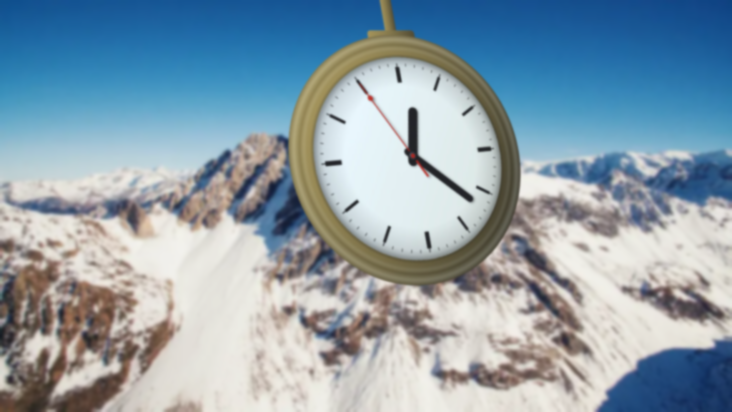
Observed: h=12 m=21 s=55
